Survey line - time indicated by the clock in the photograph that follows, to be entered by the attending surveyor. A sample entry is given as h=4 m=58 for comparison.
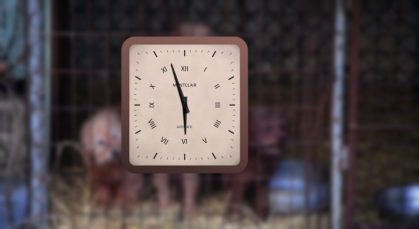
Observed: h=5 m=57
